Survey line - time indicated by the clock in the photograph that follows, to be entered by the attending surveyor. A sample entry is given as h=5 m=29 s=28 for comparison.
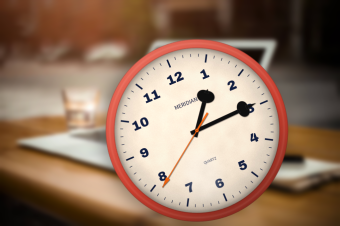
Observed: h=1 m=14 s=39
